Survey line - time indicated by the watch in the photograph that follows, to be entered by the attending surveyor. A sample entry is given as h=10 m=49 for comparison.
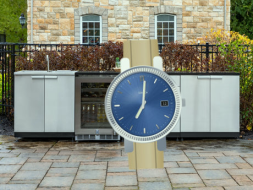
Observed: h=7 m=1
